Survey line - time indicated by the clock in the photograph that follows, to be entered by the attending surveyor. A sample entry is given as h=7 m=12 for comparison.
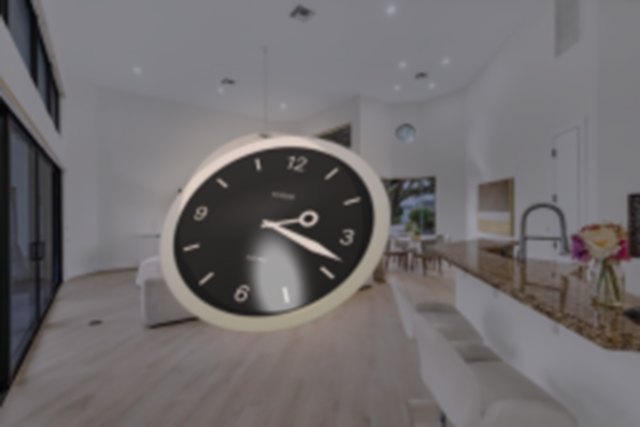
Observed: h=2 m=18
